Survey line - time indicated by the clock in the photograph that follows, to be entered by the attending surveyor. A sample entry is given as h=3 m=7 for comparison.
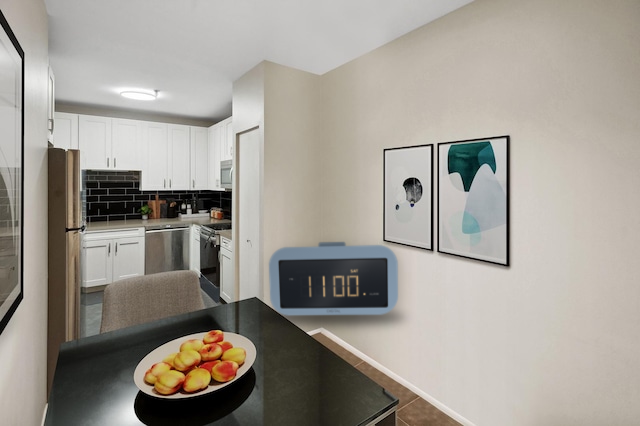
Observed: h=11 m=0
